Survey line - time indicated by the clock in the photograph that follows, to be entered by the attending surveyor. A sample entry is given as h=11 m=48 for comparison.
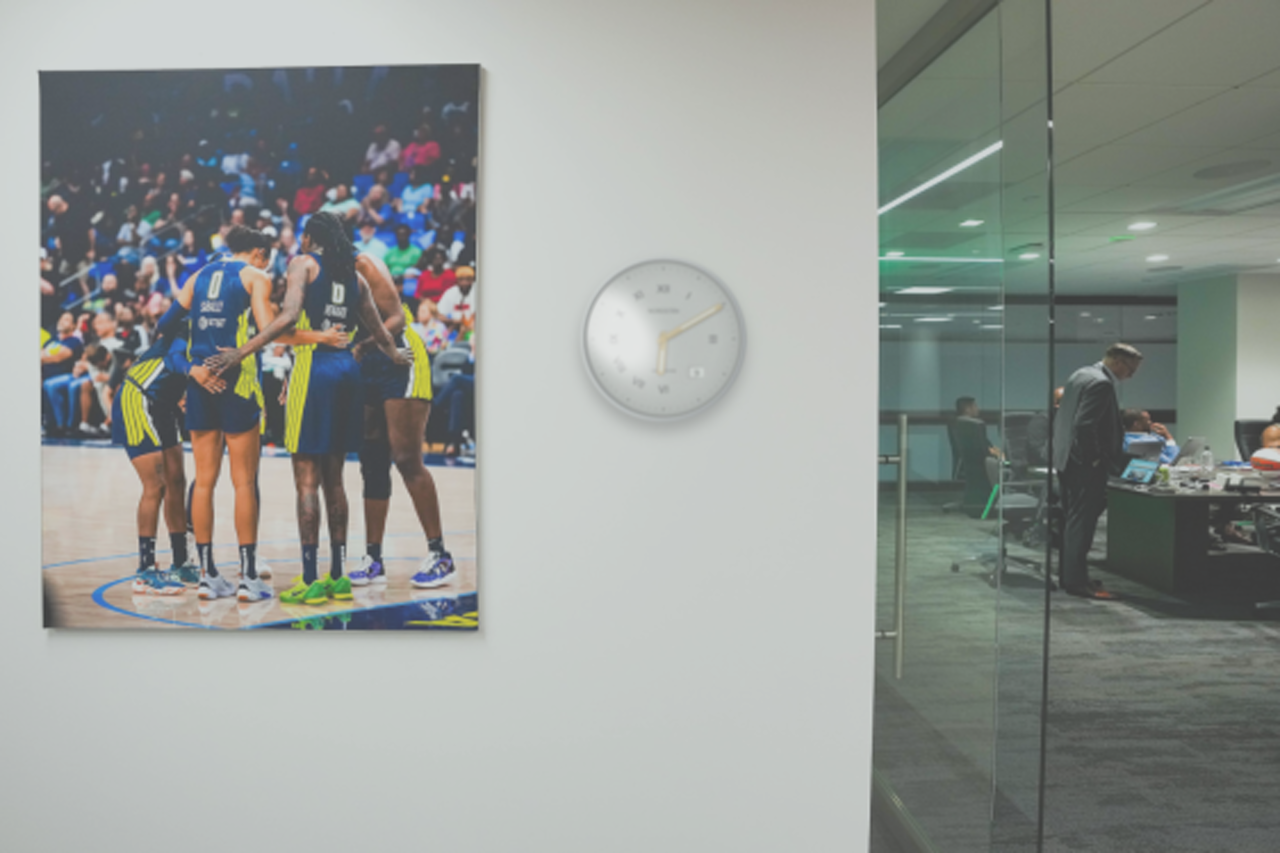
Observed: h=6 m=10
